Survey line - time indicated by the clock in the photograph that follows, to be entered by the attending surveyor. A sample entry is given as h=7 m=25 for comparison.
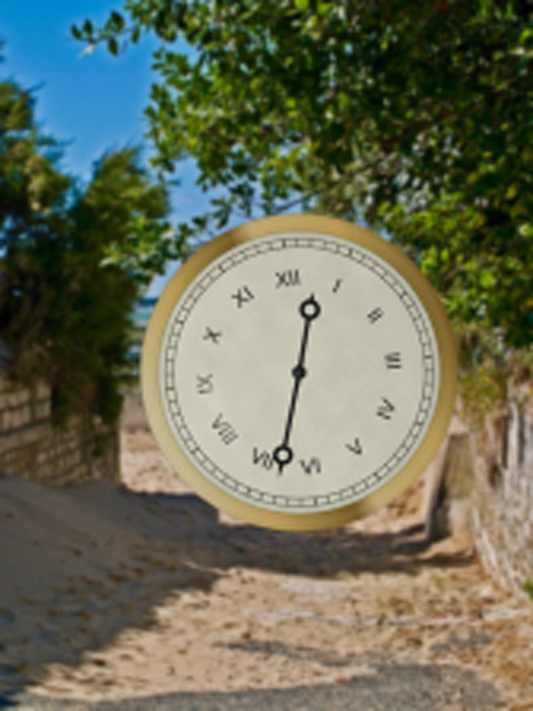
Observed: h=12 m=33
